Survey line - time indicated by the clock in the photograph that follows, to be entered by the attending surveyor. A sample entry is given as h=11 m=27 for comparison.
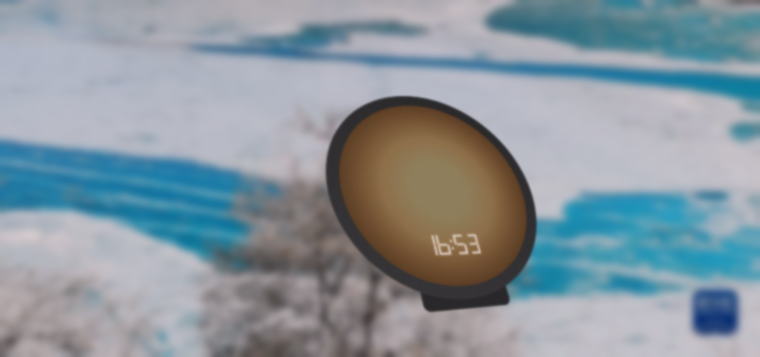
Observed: h=16 m=53
